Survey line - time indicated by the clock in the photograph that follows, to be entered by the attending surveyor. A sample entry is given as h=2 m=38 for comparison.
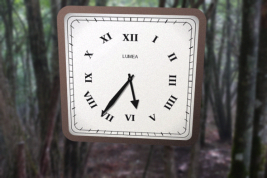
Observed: h=5 m=36
